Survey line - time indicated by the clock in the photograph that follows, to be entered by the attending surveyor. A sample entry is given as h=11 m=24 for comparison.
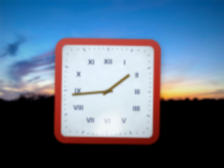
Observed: h=1 m=44
